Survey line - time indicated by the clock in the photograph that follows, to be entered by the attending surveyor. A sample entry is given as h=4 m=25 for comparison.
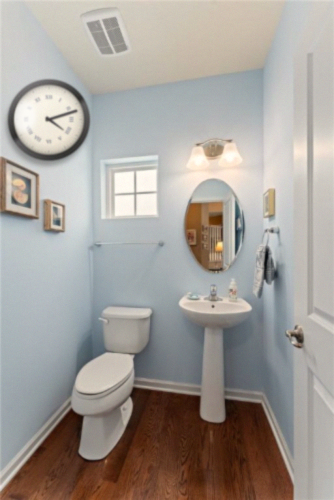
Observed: h=4 m=12
